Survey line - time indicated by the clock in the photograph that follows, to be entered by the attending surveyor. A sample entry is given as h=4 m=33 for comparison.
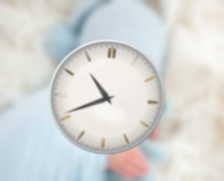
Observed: h=10 m=41
